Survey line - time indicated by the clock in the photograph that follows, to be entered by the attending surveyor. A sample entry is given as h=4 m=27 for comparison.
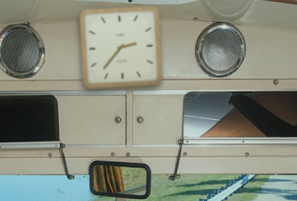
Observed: h=2 m=37
